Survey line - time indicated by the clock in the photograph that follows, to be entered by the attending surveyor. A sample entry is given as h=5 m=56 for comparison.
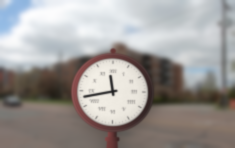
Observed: h=11 m=43
